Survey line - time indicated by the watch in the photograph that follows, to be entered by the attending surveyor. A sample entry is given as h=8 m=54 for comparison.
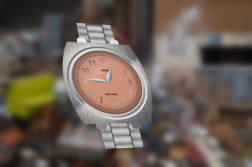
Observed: h=12 m=46
